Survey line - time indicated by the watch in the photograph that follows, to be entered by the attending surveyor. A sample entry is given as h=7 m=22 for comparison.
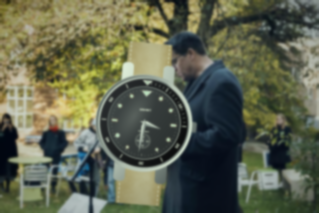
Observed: h=3 m=31
